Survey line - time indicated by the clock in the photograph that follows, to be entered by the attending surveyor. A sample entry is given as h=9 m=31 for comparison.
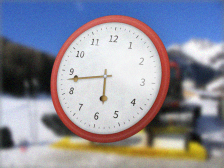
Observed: h=5 m=43
